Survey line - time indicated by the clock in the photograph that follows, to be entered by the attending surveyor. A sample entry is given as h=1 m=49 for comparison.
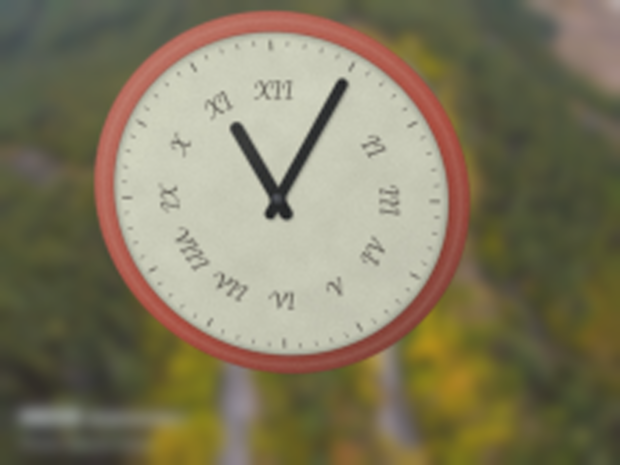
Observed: h=11 m=5
